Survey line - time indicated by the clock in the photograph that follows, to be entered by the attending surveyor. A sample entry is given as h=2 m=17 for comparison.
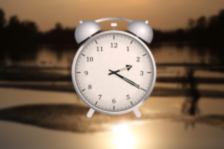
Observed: h=2 m=20
